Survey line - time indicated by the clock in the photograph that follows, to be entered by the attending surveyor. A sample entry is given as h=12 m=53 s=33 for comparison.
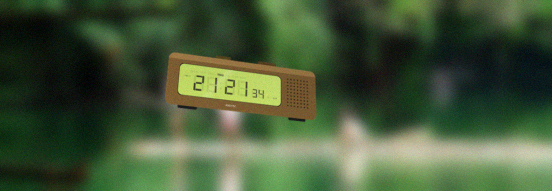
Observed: h=21 m=21 s=34
